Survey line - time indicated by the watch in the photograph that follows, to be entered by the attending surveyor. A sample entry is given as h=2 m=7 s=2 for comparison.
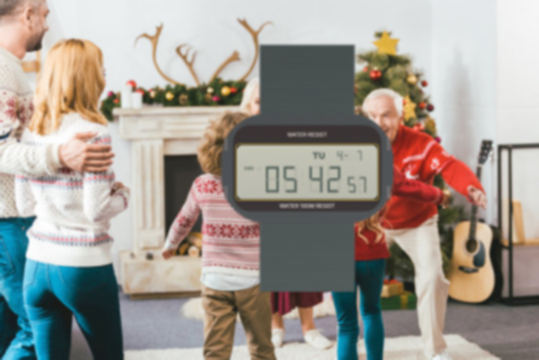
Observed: h=5 m=42 s=57
